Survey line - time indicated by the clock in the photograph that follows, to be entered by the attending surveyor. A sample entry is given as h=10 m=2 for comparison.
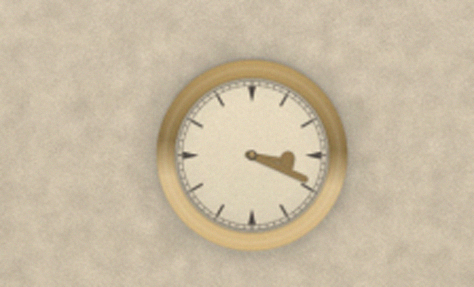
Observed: h=3 m=19
